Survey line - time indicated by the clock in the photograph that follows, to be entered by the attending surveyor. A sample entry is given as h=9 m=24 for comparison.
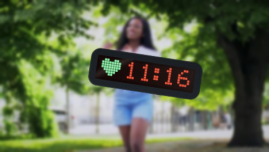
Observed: h=11 m=16
